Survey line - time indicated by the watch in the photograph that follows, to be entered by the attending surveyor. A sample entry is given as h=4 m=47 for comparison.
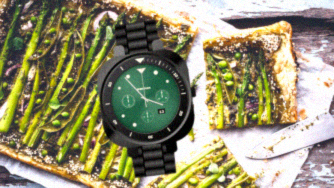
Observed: h=3 m=54
